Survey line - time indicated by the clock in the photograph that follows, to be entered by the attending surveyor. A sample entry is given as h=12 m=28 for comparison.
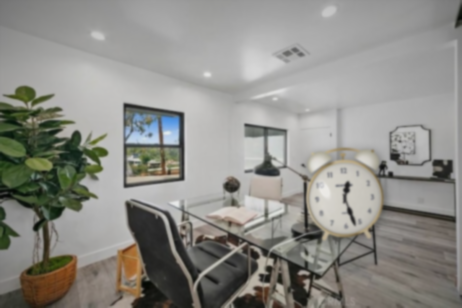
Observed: h=12 m=27
